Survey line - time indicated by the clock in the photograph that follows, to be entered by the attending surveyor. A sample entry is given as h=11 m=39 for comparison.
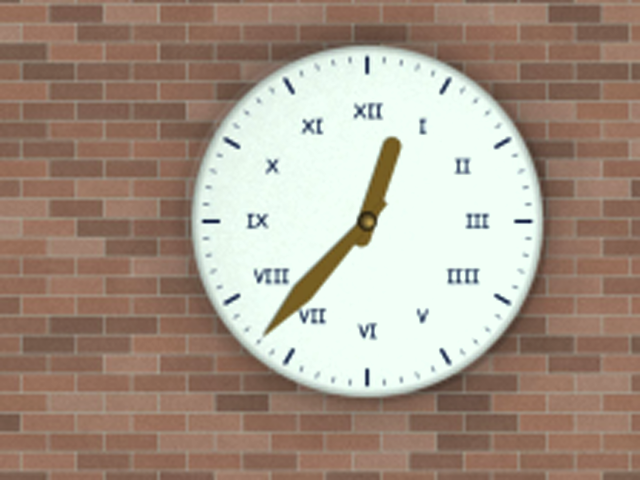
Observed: h=12 m=37
